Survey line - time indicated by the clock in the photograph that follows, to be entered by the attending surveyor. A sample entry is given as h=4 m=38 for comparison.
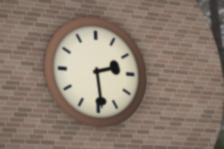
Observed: h=2 m=29
